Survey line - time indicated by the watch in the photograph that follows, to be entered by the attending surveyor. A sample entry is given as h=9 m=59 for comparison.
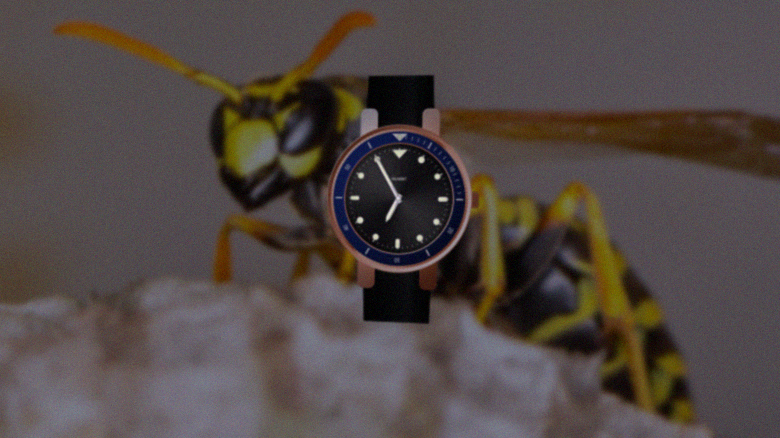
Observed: h=6 m=55
